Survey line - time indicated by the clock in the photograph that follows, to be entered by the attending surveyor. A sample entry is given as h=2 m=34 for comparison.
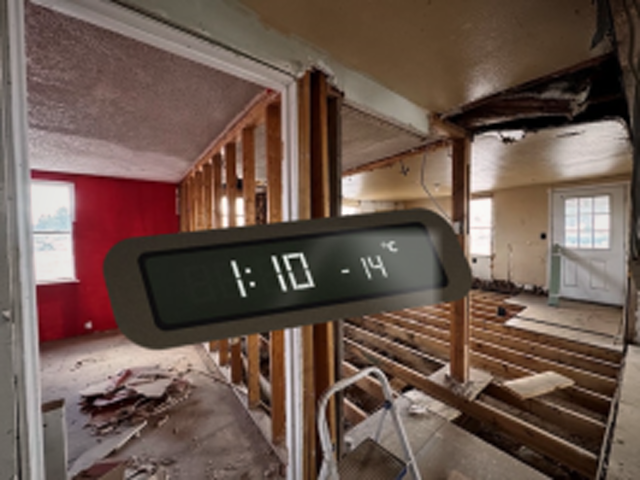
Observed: h=1 m=10
